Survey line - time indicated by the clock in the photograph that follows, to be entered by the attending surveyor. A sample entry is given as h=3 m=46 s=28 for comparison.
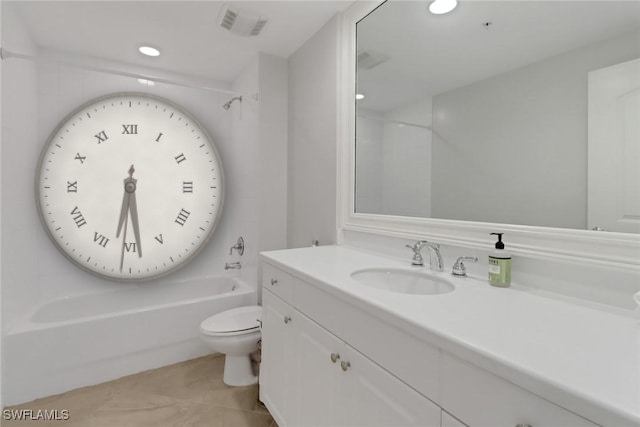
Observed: h=6 m=28 s=31
